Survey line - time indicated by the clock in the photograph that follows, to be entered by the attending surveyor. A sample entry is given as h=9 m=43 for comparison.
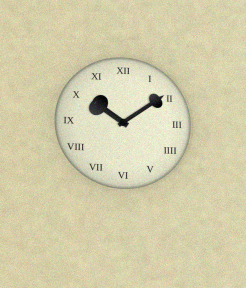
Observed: h=10 m=9
